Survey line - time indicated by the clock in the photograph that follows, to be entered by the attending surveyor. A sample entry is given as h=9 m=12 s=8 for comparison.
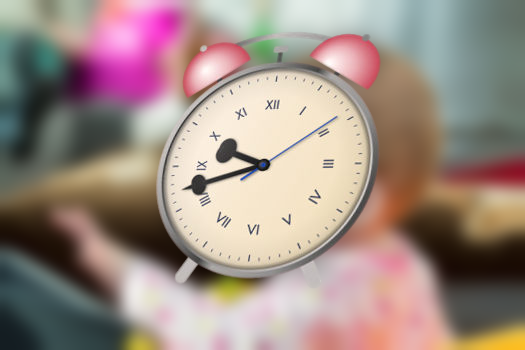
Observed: h=9 m=42 s=9
